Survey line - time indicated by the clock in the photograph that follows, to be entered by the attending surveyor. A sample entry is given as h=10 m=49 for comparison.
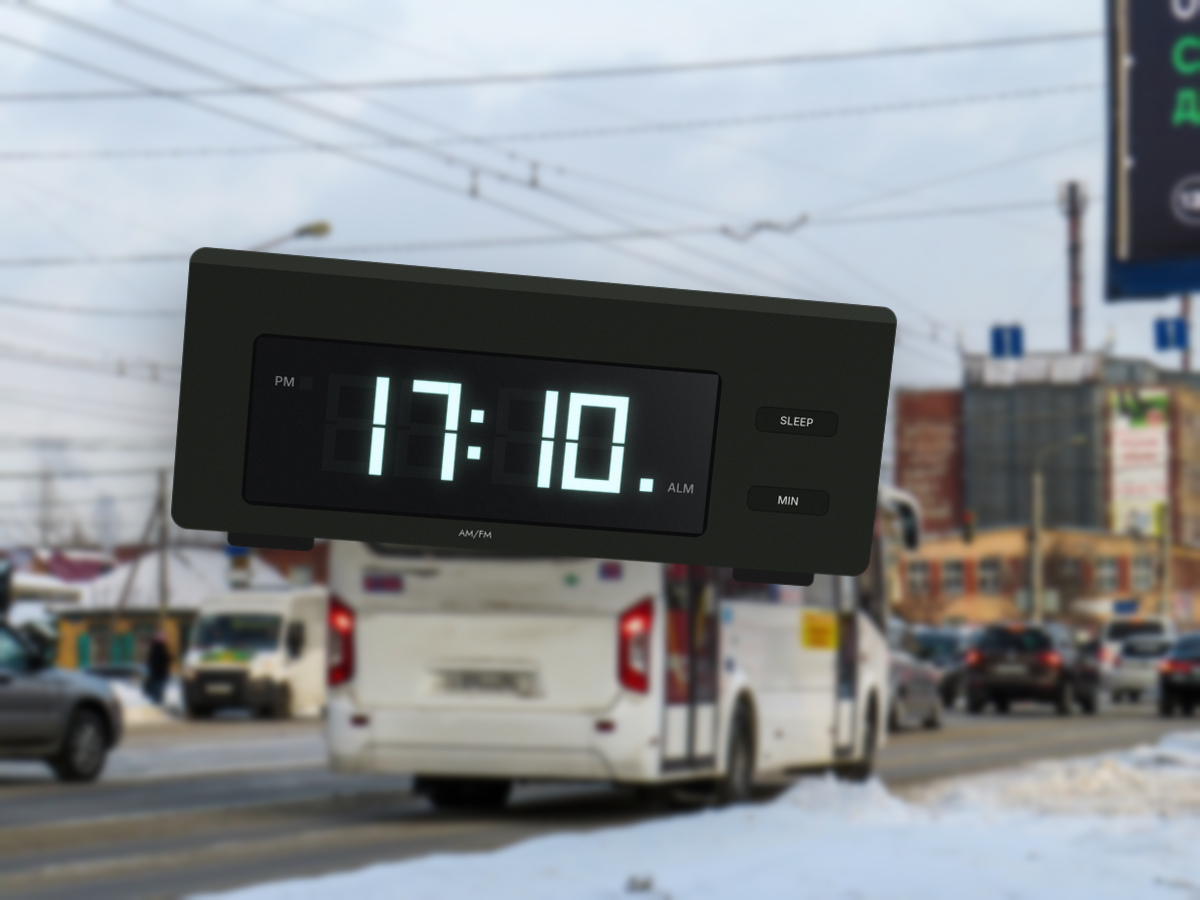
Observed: h=17 m=10
